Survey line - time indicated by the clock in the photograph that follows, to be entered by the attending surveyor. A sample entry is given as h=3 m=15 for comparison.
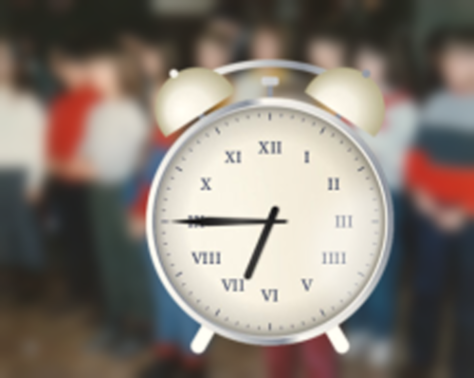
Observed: h=6 m=45
